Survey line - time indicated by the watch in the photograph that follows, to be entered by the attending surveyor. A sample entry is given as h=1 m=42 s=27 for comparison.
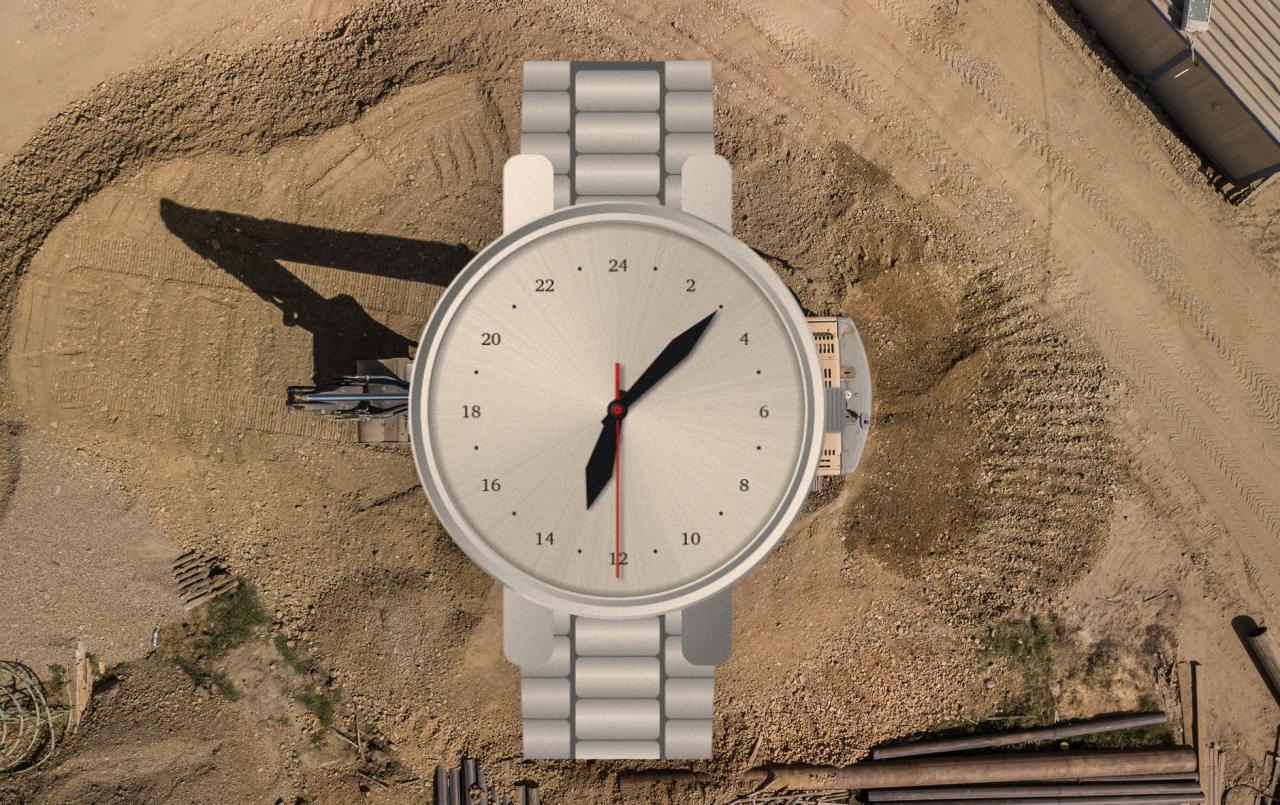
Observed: h=13 m=7 s=30
